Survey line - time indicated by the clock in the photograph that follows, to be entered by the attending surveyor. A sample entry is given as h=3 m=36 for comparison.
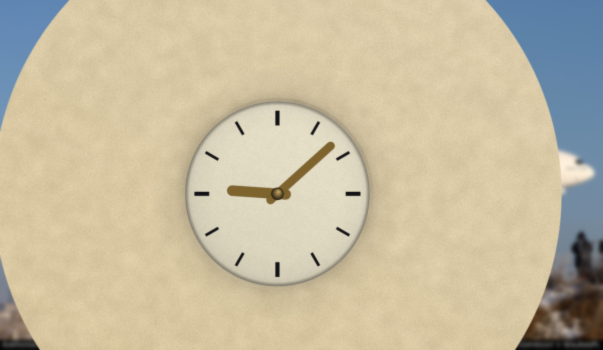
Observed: h=9 m=8
